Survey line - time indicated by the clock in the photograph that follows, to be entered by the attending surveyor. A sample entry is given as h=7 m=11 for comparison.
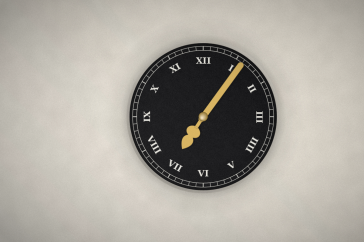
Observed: h=7 m=6
